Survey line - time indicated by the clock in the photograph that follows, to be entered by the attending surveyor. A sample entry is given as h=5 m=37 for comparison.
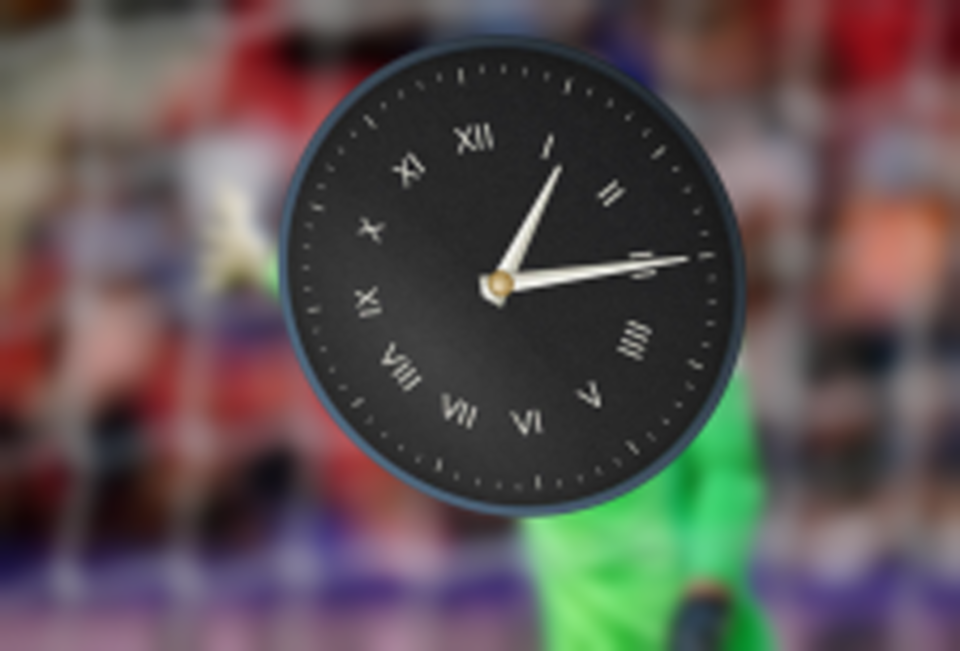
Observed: h=1 m=15
